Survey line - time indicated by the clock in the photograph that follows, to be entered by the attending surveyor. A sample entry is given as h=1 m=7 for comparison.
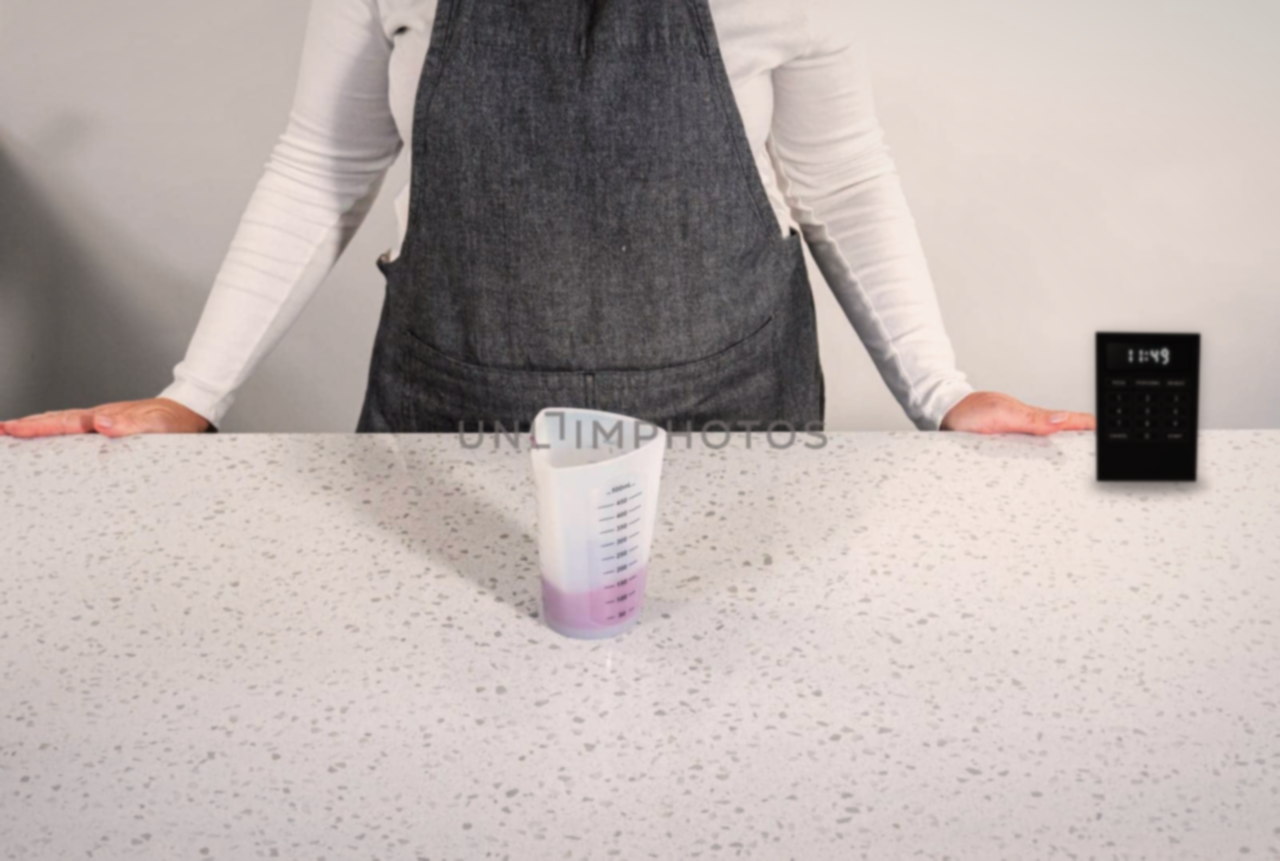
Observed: h=11 m=49
